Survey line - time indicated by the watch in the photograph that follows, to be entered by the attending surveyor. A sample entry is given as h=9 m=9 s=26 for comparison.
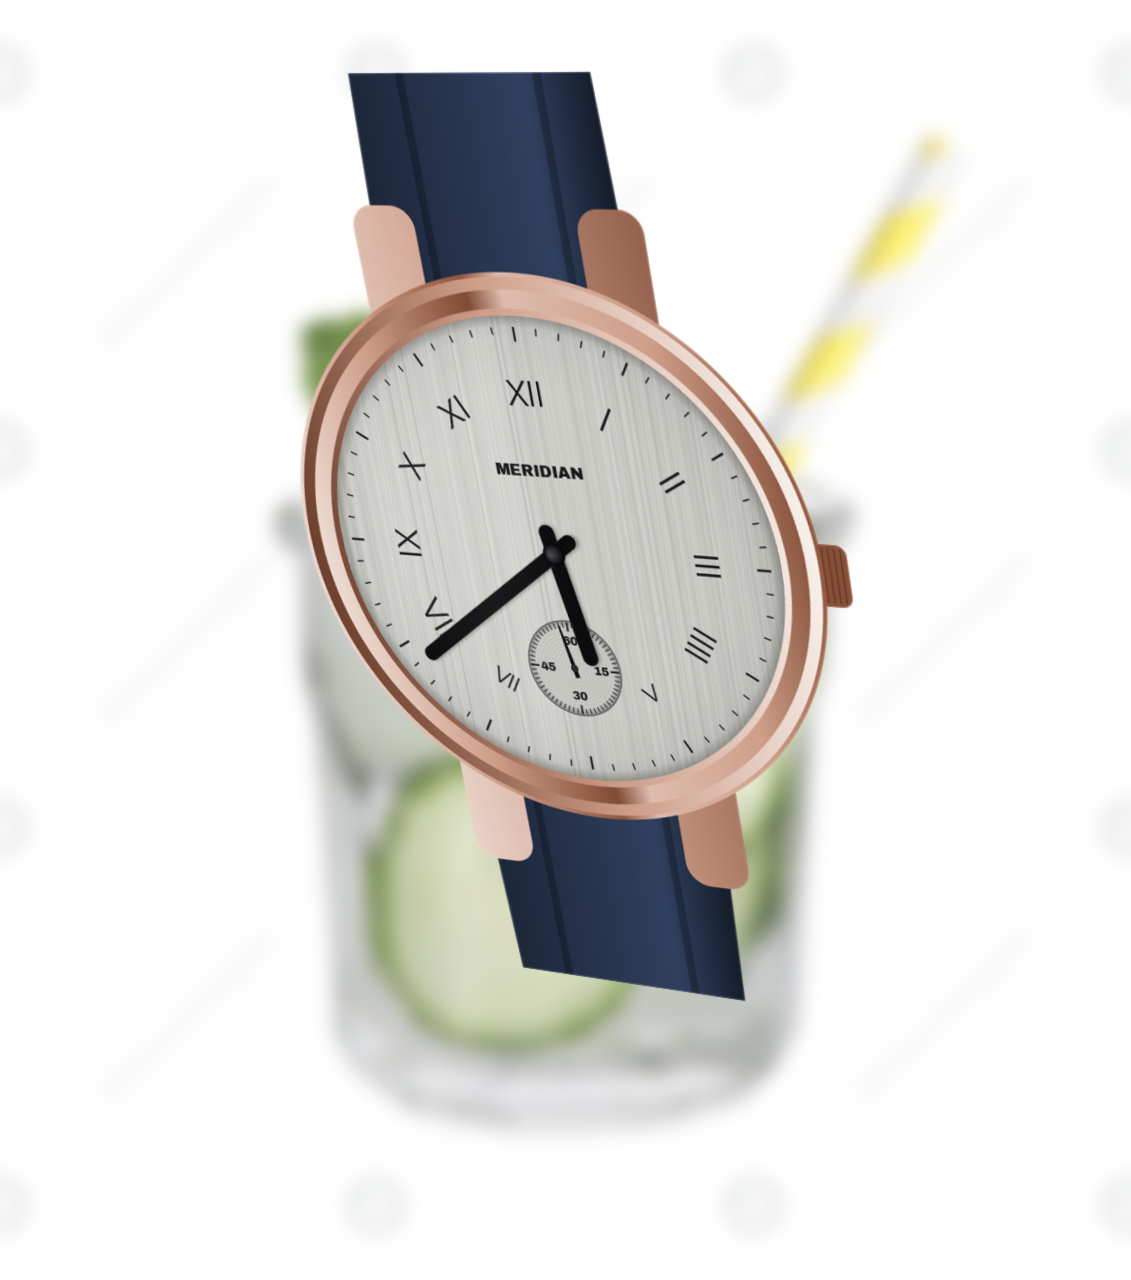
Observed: h=5 m=38 s=58
